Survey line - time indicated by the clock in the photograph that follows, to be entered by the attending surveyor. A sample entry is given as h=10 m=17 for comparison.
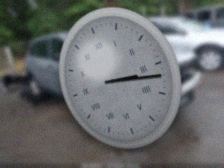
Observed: h=3 m=17
